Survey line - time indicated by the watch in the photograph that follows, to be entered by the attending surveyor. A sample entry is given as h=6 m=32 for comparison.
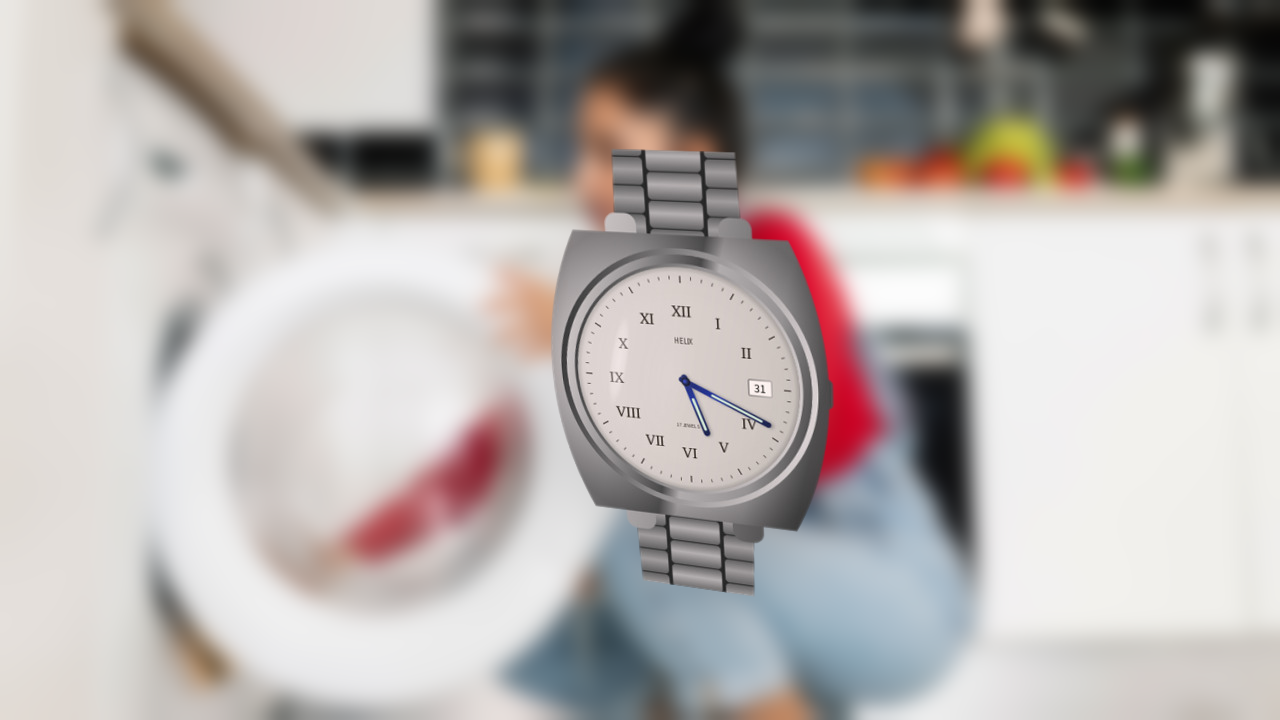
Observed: h=5 m=19
